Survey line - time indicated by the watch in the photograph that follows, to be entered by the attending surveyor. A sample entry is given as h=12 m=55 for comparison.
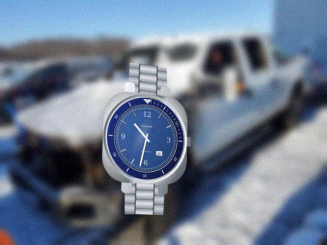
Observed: h=10 m=32
